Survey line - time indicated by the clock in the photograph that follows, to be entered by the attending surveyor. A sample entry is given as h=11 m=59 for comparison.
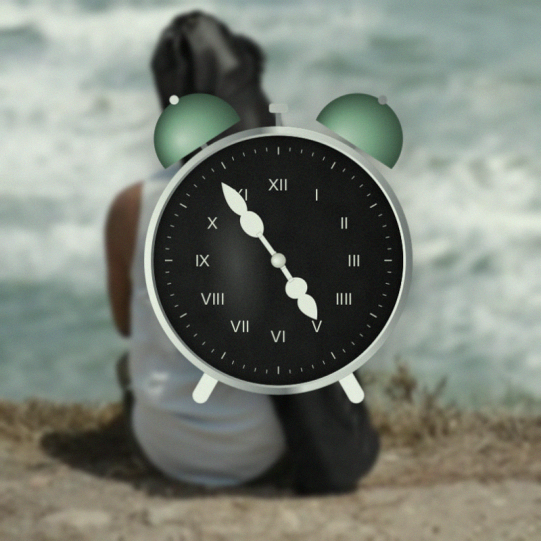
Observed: h=4 m=54
